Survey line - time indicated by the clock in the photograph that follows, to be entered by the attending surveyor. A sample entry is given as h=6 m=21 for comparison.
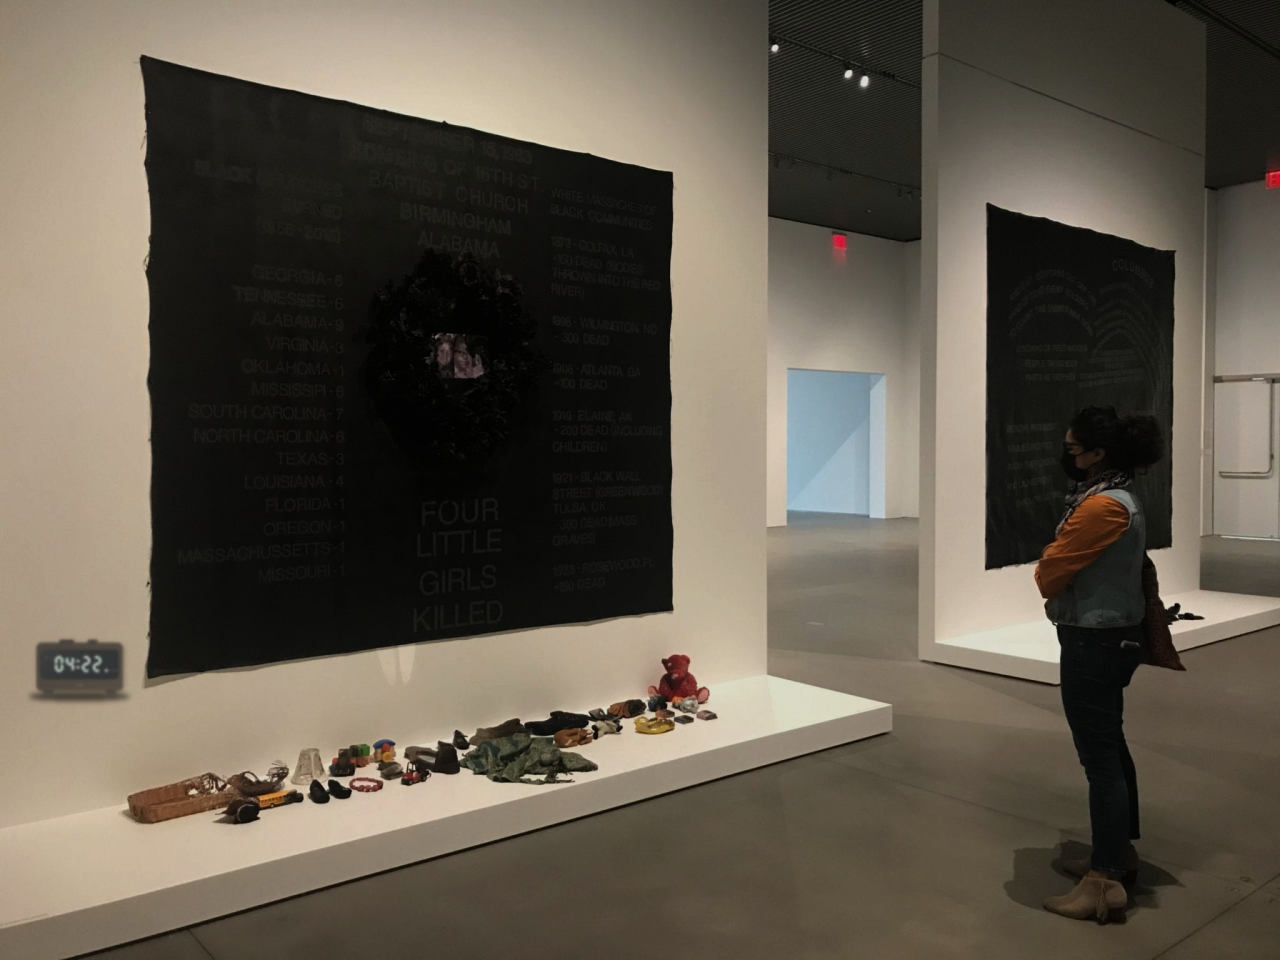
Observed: h=4 m=22
